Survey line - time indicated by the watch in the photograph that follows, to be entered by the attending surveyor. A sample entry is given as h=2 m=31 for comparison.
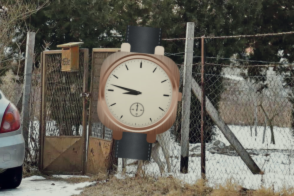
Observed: h=8 m=47
